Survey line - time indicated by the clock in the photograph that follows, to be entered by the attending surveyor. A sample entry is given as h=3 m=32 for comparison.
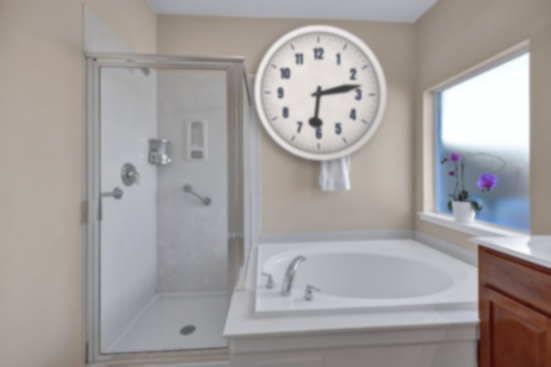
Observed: h=6 m=13
